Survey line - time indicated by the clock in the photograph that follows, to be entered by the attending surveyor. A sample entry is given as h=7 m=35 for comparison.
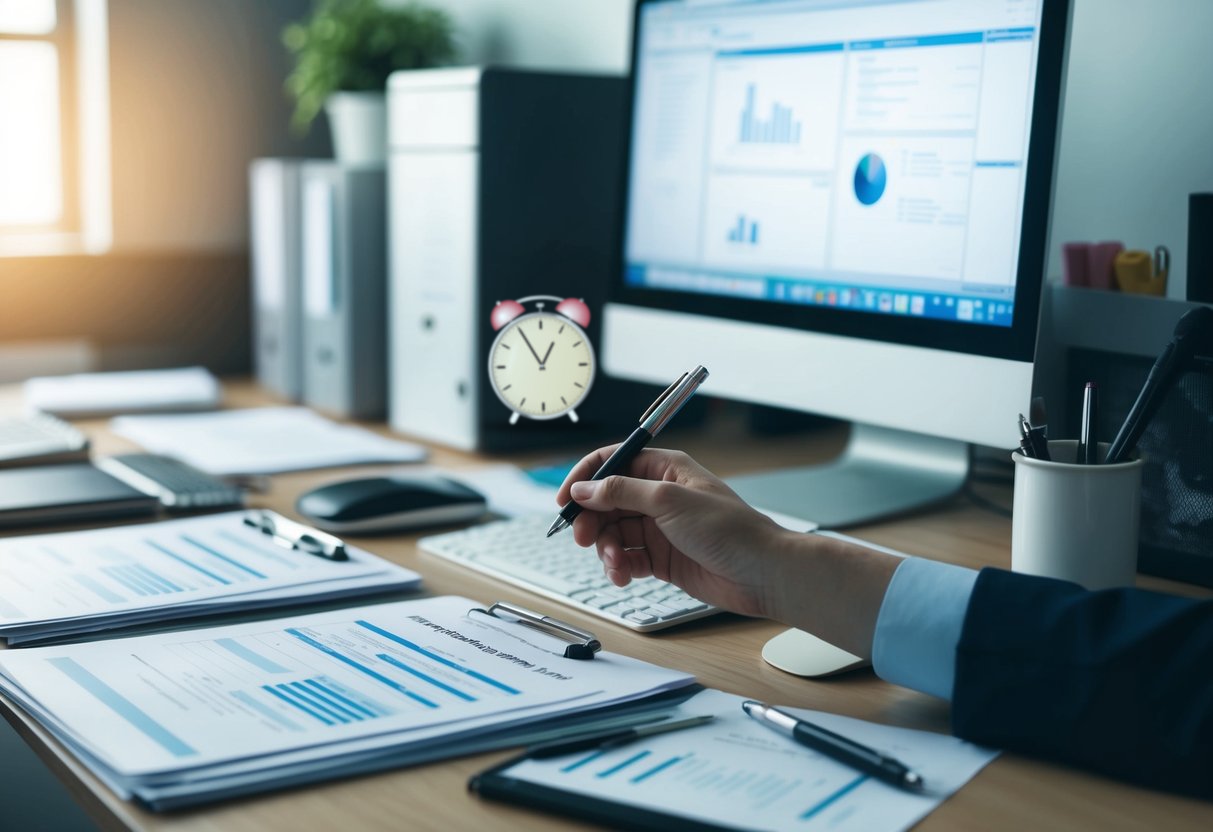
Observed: h=12 m=55
